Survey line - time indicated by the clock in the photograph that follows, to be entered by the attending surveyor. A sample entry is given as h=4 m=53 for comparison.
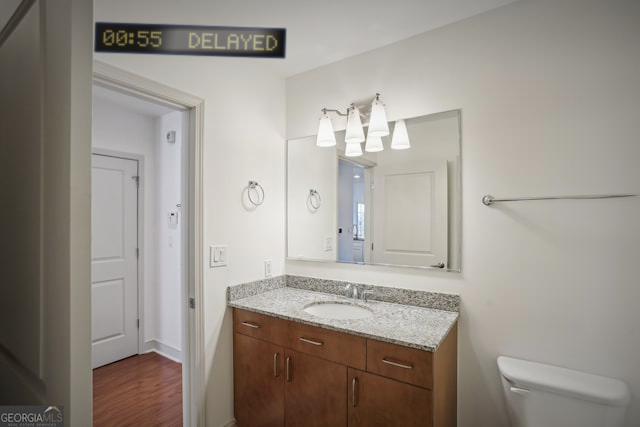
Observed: h=0 m=55
